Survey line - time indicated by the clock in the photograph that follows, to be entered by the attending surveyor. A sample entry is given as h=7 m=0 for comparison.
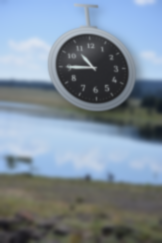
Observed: h=10 m=45
